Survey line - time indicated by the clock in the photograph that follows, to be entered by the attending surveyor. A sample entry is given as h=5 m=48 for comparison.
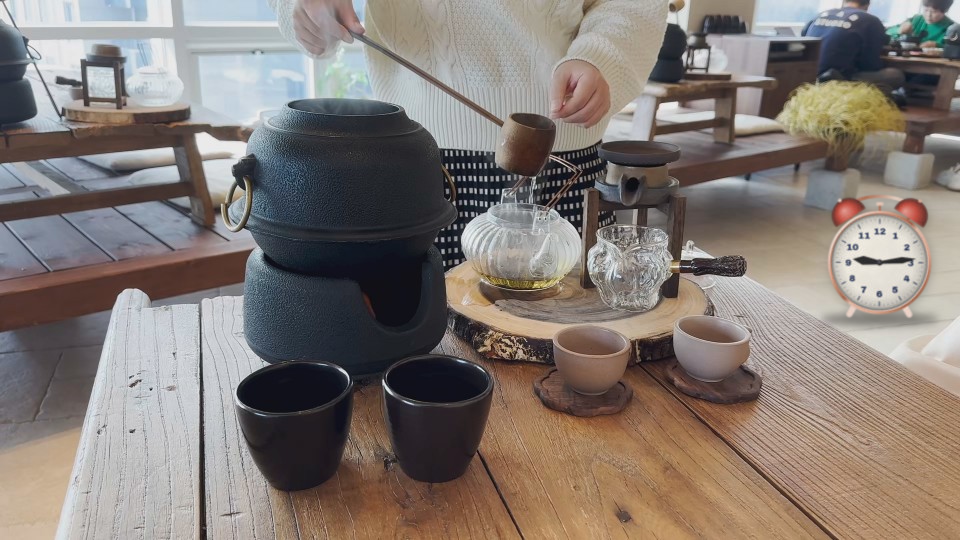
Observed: h=9 m=14
